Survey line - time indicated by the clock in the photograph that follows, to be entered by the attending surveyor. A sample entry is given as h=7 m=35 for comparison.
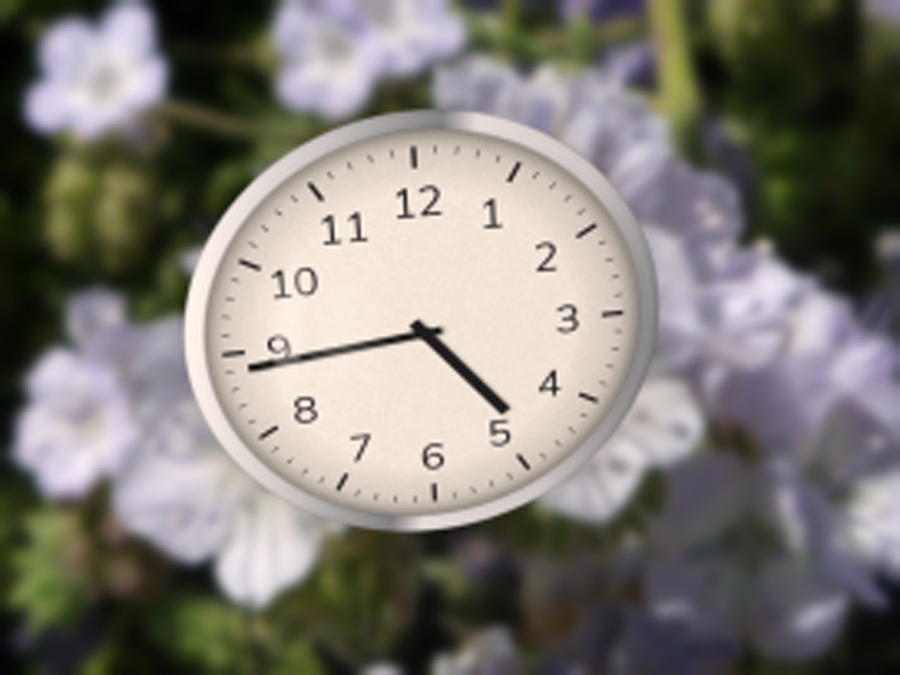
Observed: h=4 m=44
